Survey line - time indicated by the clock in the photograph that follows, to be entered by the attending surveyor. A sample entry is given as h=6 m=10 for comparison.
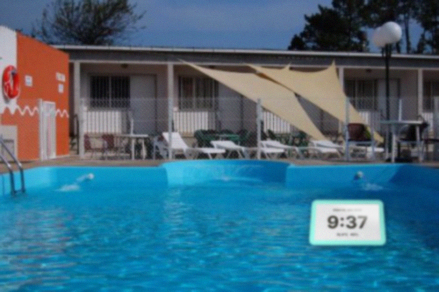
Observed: h=9 m=37
